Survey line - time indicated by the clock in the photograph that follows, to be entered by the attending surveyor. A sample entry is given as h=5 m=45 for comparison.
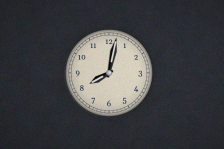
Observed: h=8 m=2
